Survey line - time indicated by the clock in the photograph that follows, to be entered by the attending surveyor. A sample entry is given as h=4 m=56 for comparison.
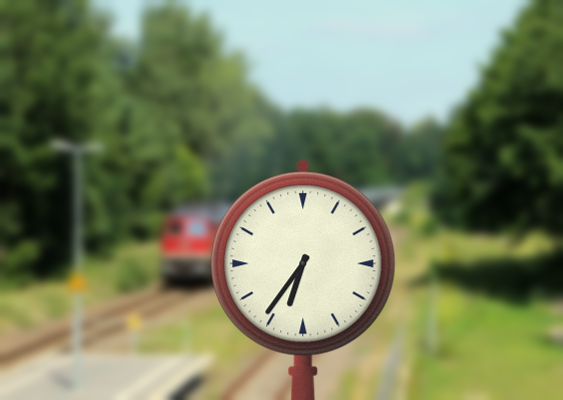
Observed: h=6 m=36
